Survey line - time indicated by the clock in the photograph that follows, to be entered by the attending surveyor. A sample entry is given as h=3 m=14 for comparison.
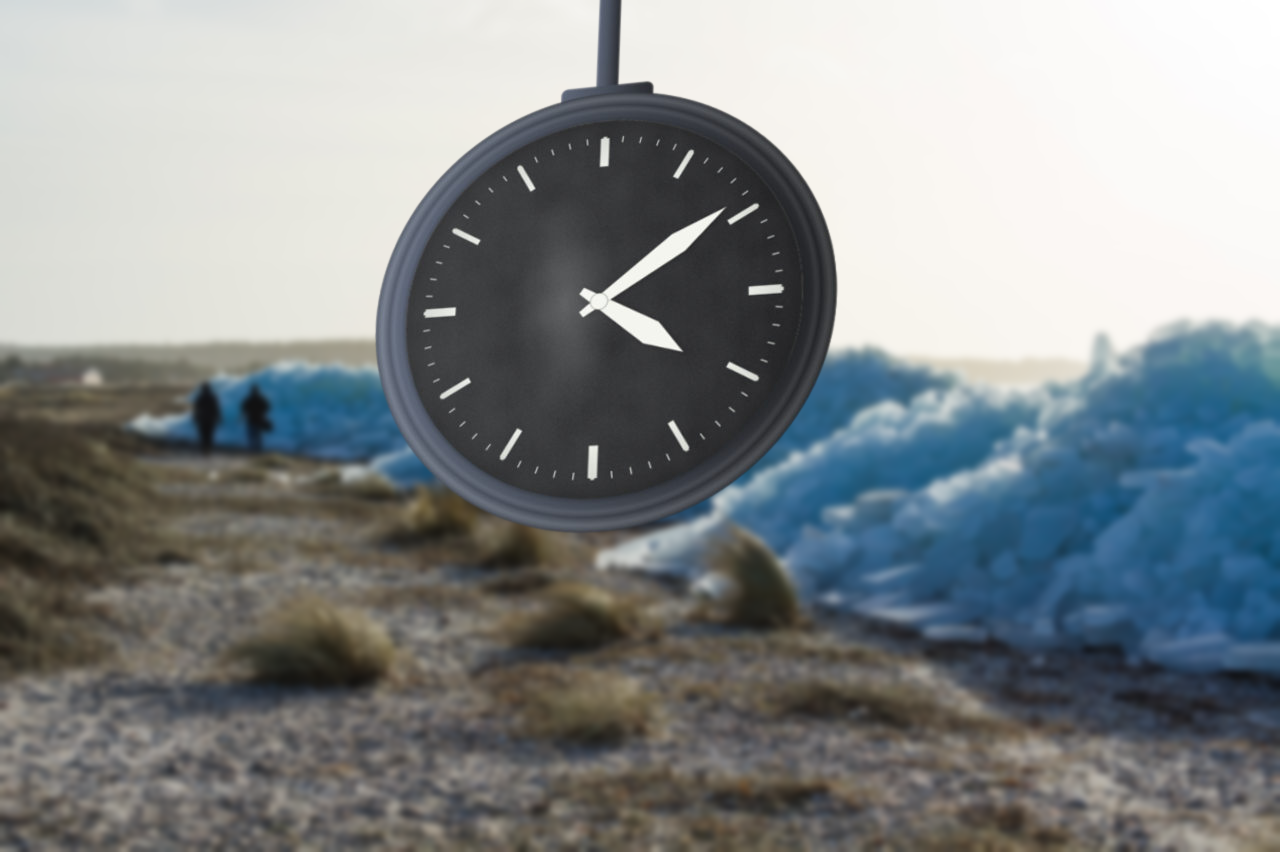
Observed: h=4 m=9
